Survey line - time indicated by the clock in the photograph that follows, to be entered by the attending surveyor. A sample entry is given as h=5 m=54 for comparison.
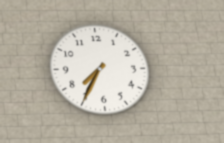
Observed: h=7 m=35
